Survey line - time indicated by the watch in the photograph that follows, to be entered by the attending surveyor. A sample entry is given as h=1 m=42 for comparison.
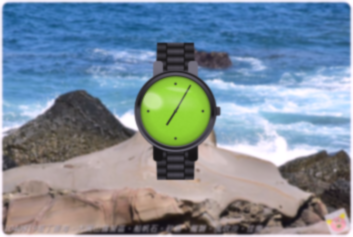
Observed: h=7 m=5
